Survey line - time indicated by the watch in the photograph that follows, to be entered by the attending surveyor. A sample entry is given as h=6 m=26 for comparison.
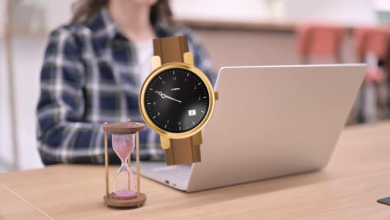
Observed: h=9 m=50
